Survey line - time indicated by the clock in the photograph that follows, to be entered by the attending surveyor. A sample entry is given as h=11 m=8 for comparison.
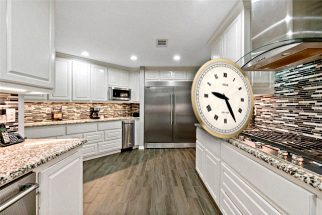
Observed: h=9 m=25
